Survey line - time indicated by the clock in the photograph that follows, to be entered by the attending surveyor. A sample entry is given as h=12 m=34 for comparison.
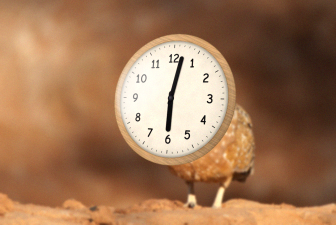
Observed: h=6 m=2
